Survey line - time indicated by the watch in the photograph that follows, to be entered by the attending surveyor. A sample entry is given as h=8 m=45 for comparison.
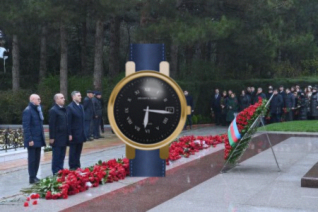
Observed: h=6 m=16
